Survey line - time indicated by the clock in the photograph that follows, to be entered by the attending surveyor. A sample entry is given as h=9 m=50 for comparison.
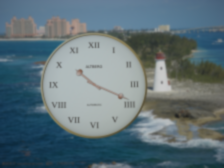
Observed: h=10 m=19
